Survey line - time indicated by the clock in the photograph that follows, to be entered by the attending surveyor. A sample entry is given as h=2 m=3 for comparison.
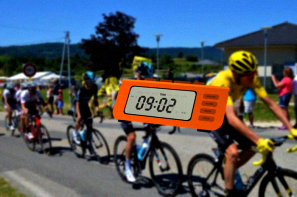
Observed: h=9 m=2
